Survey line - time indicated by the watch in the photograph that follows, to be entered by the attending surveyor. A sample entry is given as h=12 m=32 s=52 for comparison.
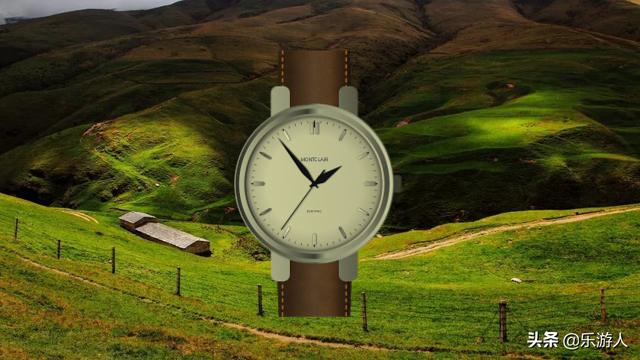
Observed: h=1 m=53 s=36
